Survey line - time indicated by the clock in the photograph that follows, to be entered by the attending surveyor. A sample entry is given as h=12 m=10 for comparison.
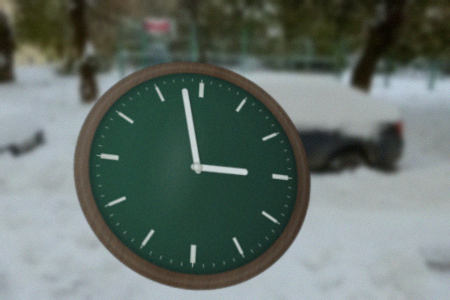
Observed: h=2 m=58
